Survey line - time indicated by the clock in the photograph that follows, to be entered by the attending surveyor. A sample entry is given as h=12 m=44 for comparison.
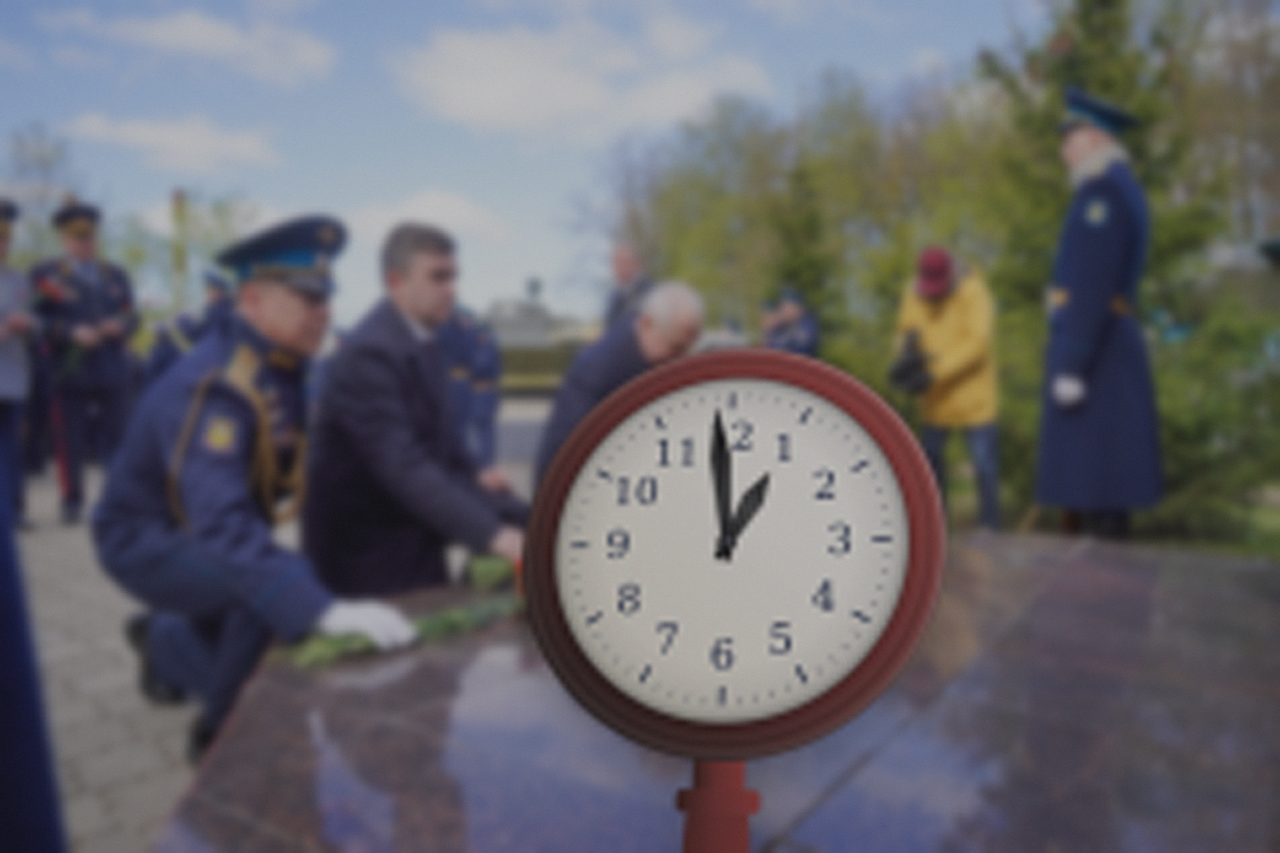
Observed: h=12 m=59
